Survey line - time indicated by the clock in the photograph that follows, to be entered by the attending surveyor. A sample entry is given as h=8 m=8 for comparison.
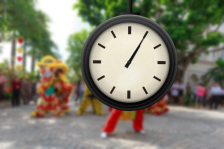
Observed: h=1 m=5
